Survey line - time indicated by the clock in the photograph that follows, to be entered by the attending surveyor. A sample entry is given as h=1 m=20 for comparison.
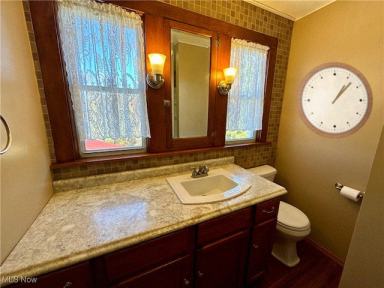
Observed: h=1 m=7
